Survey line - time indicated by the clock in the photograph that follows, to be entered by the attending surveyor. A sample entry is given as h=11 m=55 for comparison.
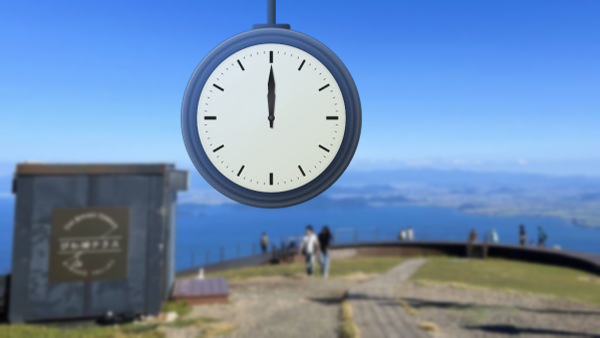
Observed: h=12 m=0
